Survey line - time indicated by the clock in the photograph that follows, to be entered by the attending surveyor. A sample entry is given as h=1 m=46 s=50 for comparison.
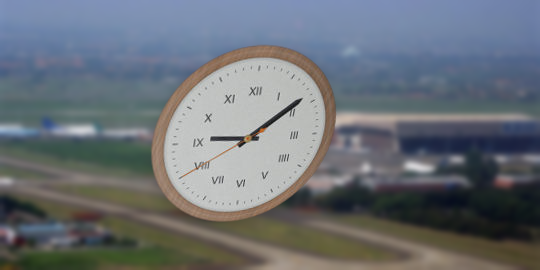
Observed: h=9 m=8 s=40
